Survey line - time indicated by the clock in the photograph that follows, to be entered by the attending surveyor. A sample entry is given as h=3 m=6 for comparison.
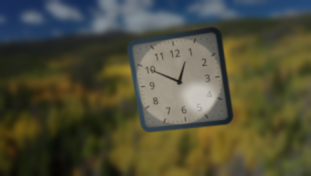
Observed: h=12 m=50
